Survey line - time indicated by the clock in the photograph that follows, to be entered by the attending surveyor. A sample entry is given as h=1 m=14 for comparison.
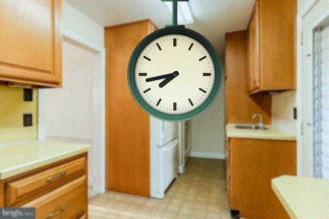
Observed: h=7 m=43
